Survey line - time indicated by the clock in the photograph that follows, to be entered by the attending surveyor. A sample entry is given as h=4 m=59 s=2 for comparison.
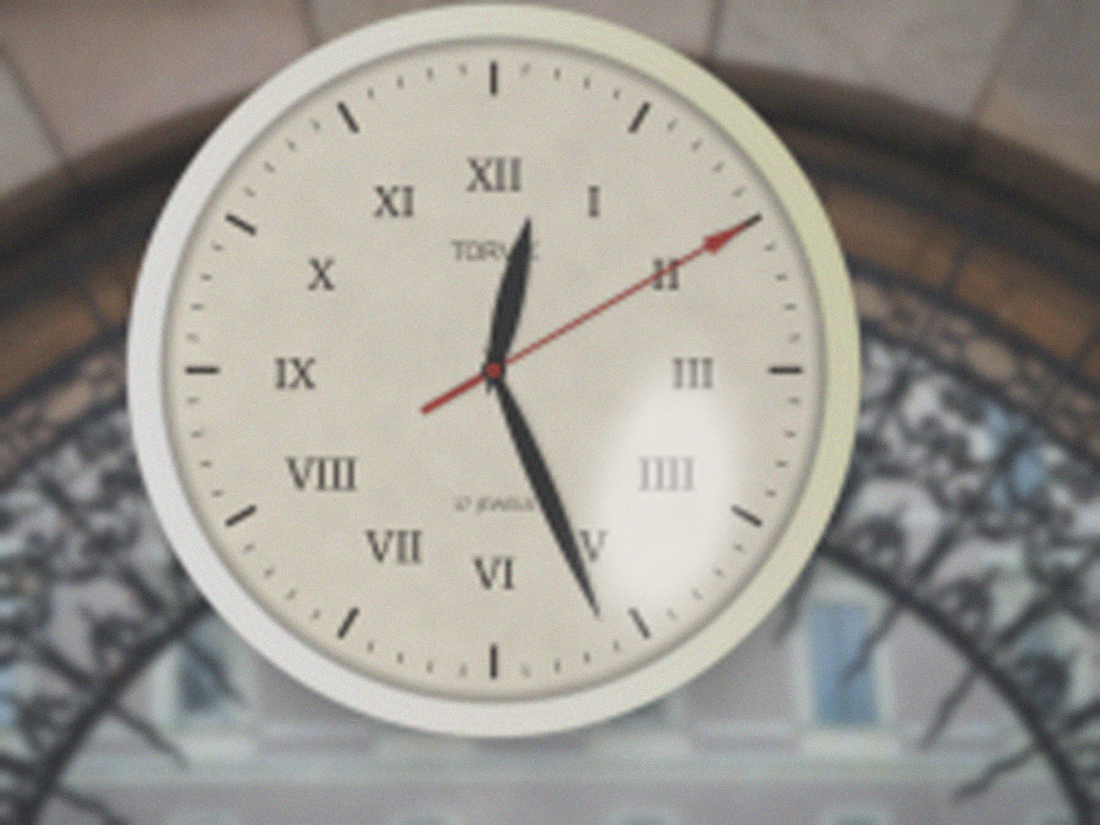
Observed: h=12 m=26 s=10
